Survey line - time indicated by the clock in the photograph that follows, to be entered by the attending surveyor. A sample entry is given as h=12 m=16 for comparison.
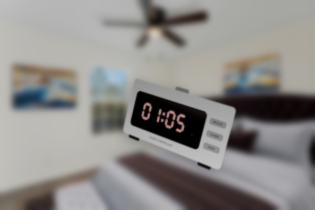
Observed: h=1 m=5
